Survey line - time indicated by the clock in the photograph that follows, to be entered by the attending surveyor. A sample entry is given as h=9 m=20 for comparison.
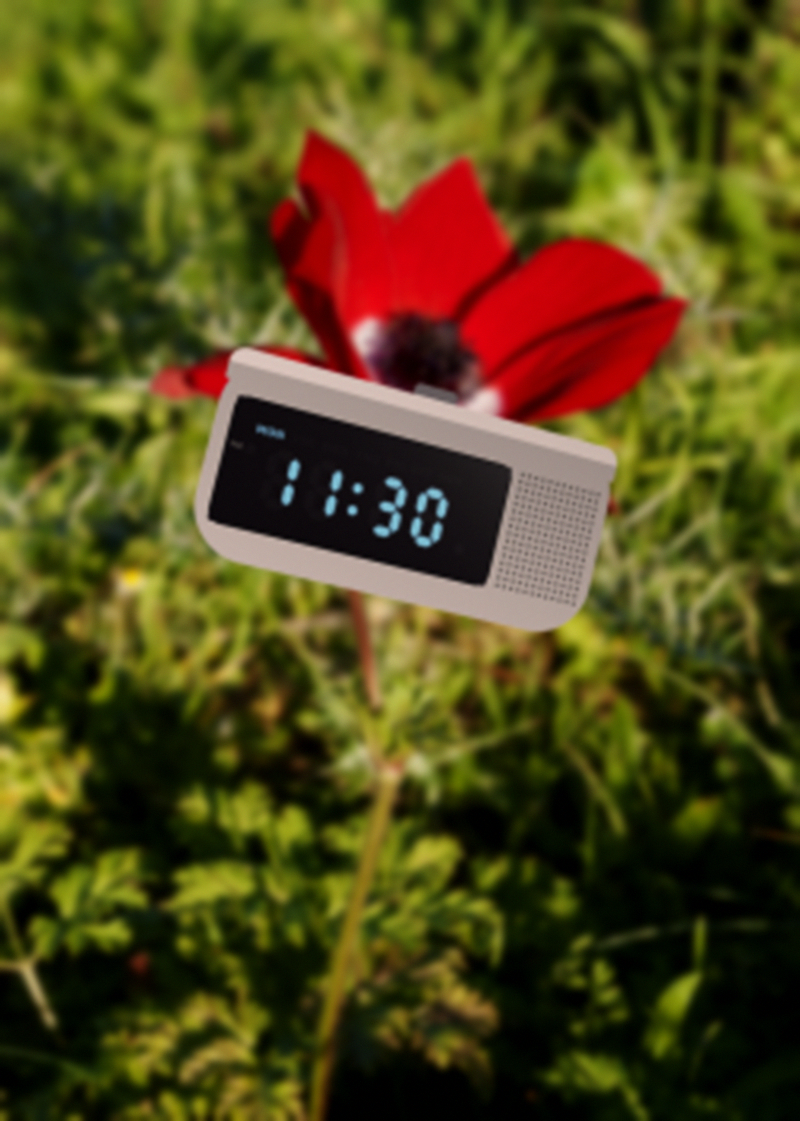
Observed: h=11 m=30
